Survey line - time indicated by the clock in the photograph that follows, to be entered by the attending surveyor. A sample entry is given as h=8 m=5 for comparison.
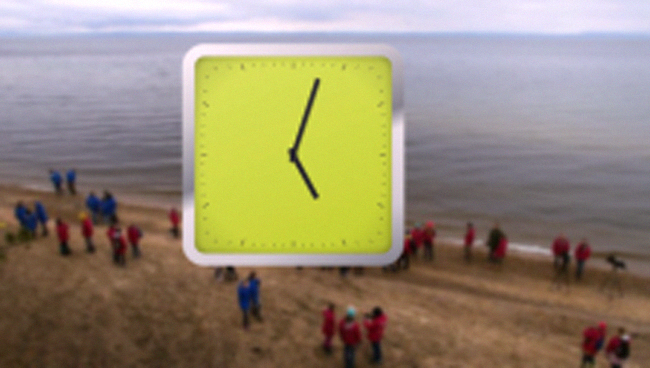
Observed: h=5 m=3
